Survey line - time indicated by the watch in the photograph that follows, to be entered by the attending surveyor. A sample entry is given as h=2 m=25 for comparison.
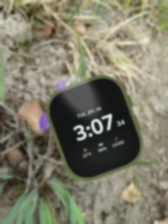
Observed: h=3 m=7
